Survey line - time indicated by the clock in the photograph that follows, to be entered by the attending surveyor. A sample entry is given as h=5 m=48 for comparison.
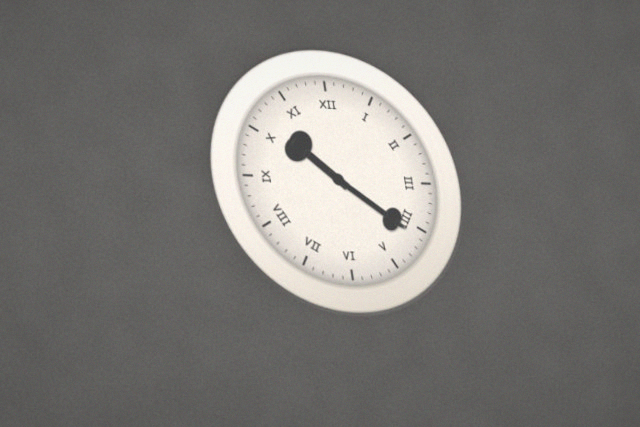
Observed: h=10 m=21
